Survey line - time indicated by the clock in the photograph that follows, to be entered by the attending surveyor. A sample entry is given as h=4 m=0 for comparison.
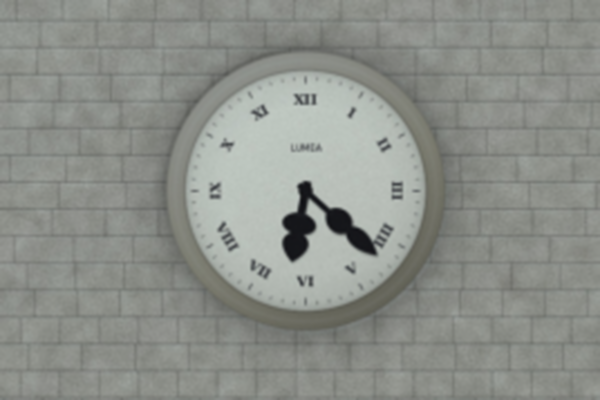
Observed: h=6 m=22
